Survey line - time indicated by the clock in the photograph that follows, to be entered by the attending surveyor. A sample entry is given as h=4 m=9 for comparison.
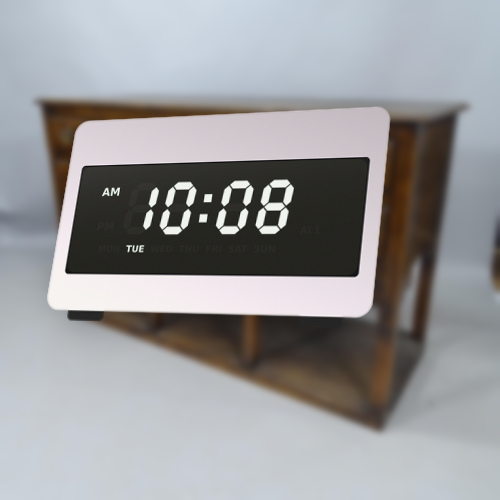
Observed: h=10 m=8
